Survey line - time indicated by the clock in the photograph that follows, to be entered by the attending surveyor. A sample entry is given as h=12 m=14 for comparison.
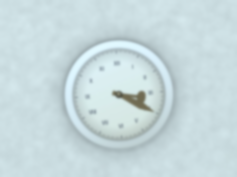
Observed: h=3 m=20
